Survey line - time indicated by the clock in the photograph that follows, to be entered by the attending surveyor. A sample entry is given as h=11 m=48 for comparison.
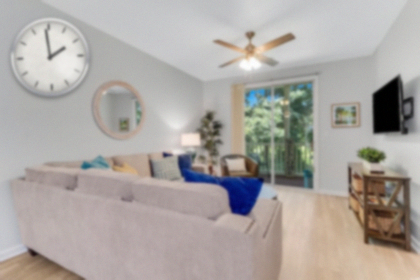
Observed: h=1 m=59
